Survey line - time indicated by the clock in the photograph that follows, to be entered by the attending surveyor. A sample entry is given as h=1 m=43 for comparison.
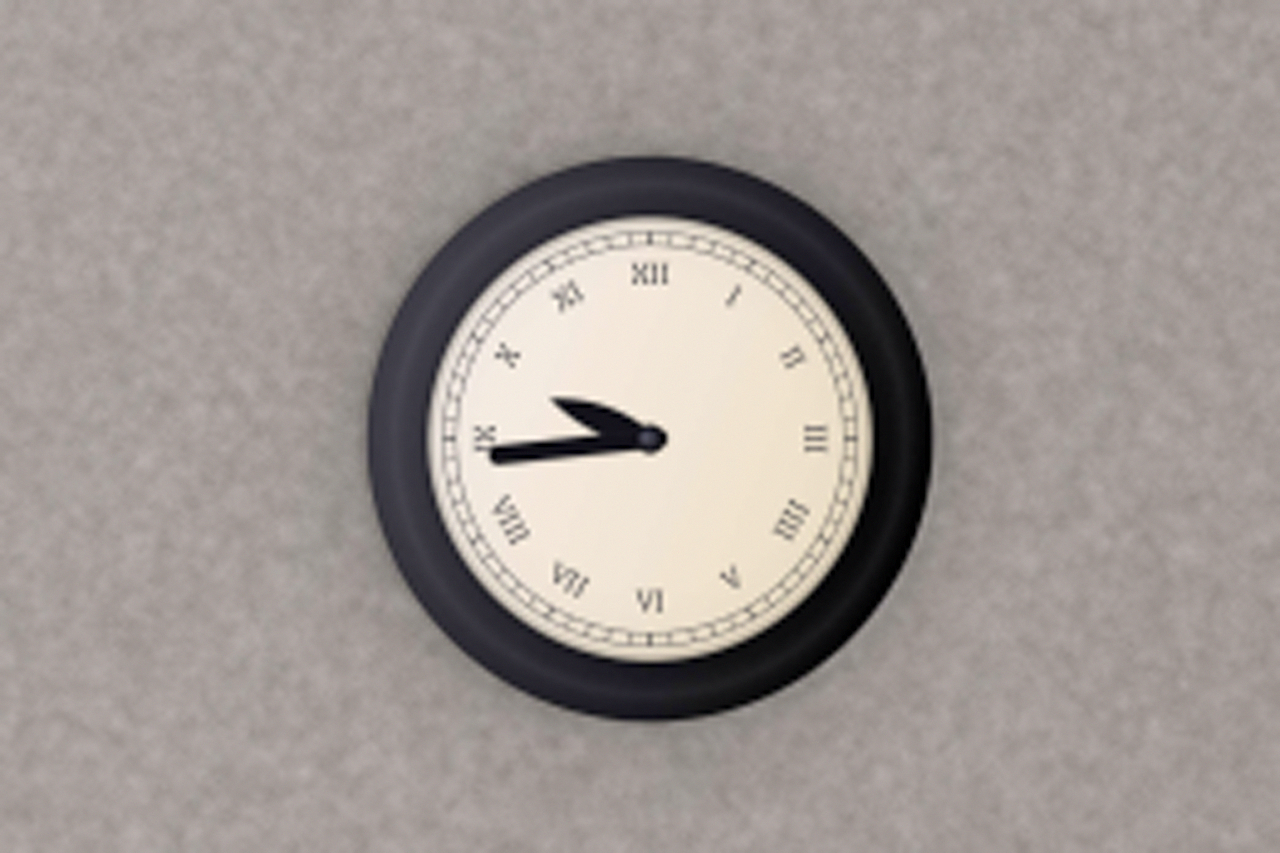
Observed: h=9 m=44
